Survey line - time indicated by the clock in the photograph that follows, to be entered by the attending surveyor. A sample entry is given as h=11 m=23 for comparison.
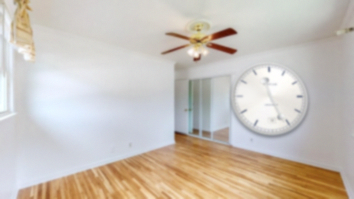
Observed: h=11 m=26
